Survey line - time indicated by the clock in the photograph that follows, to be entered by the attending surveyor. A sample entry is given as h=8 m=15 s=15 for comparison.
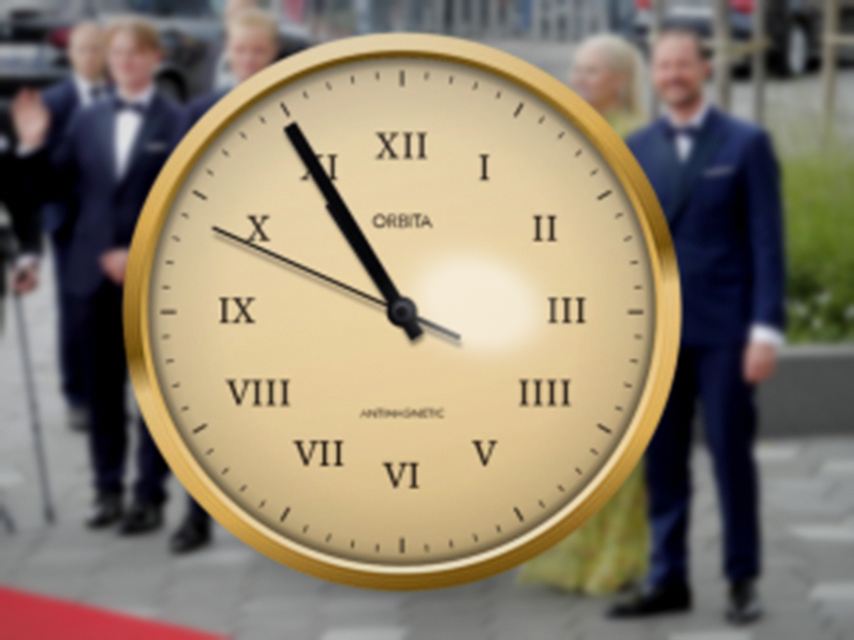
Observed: h=10 m=54 s=49
